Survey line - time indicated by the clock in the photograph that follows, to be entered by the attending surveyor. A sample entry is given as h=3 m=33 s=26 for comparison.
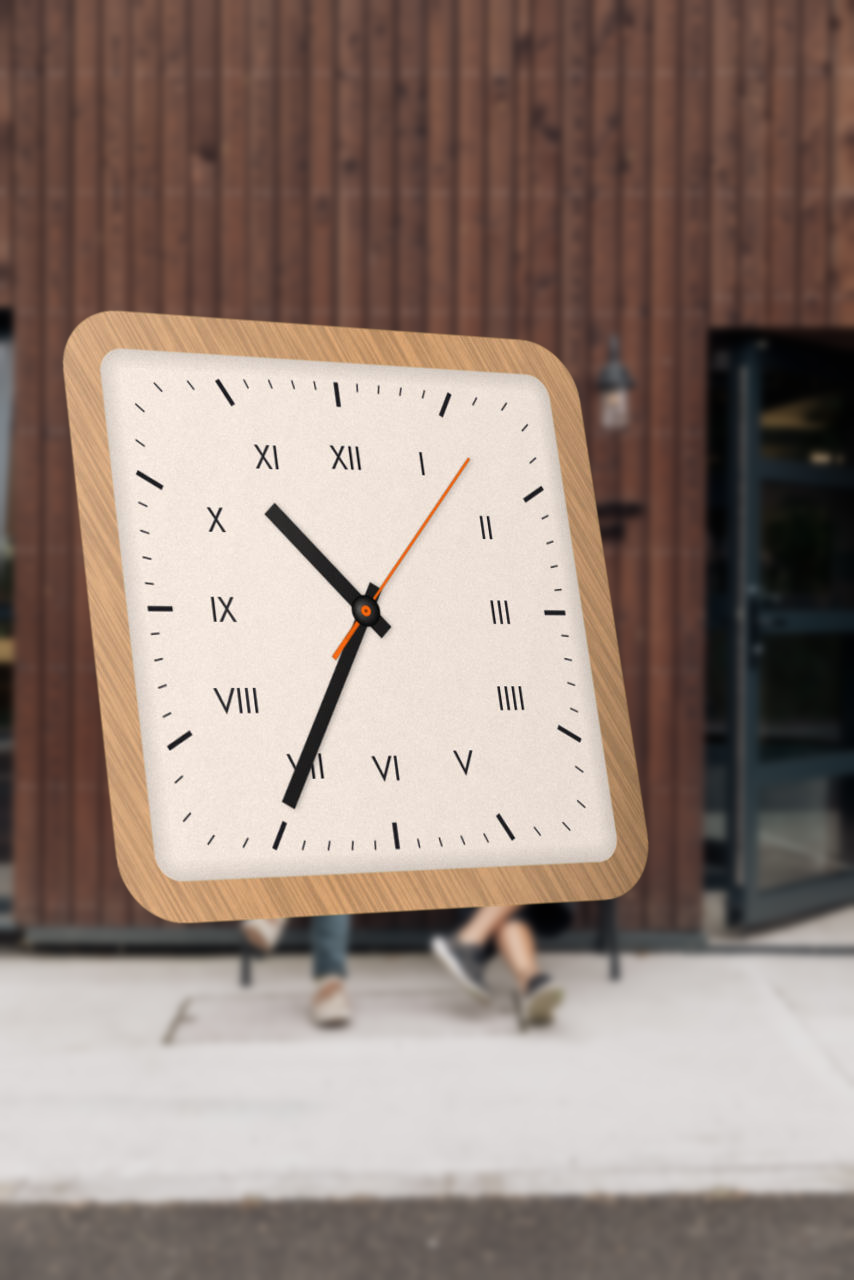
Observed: h=10 m=35 s=7
